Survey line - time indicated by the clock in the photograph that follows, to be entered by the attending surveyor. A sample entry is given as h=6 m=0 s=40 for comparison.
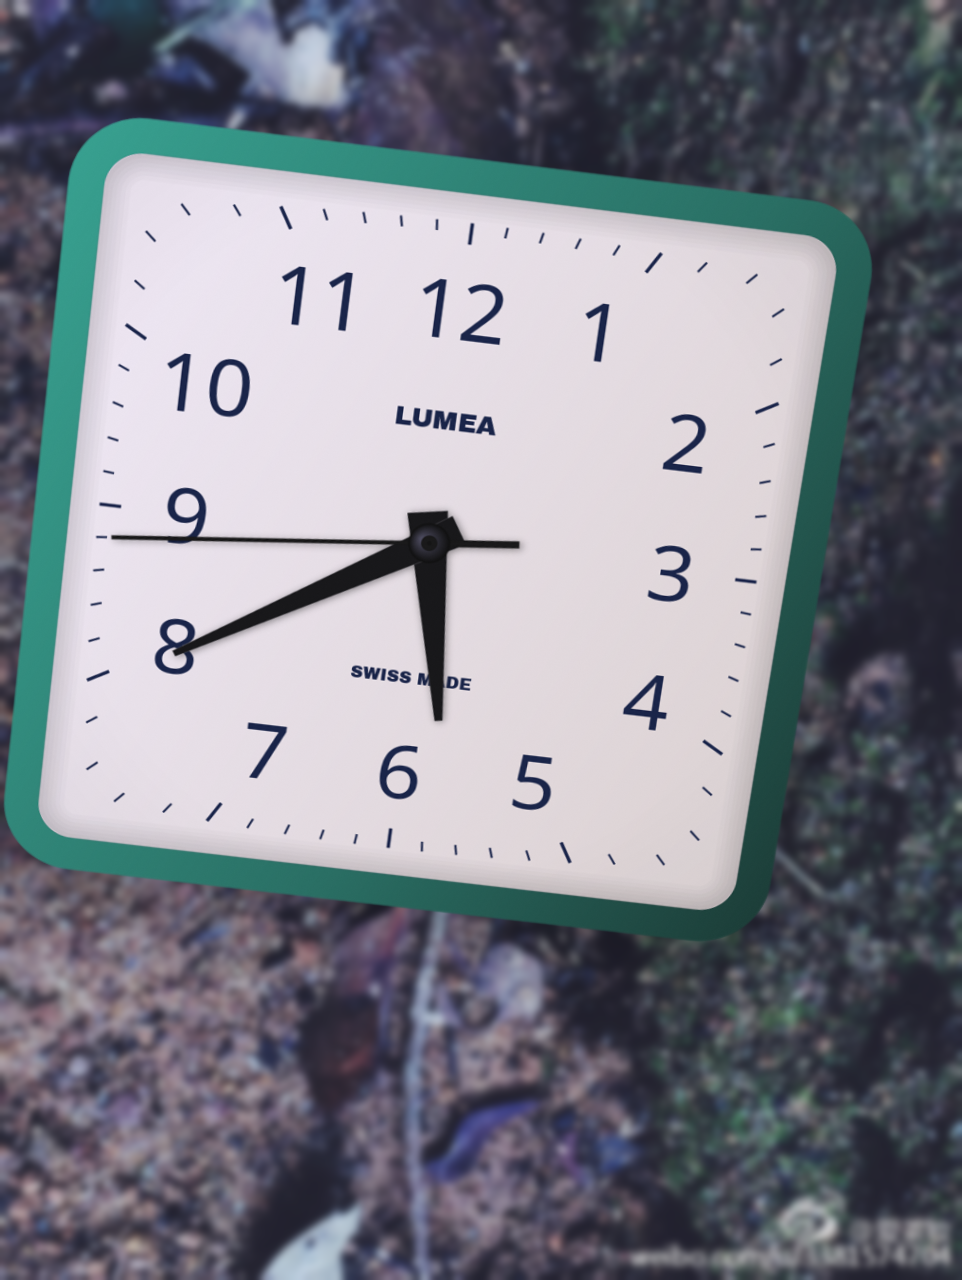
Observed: h=5 m=39 s=44
